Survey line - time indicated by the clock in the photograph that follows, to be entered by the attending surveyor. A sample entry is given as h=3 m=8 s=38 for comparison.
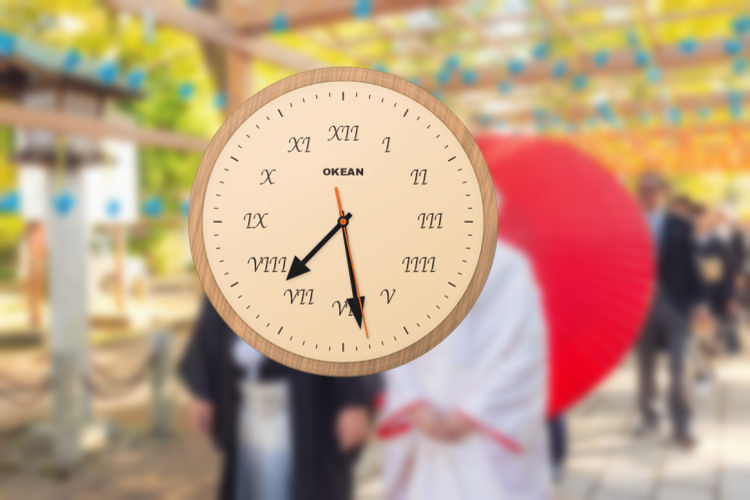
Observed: h=7 m=28 s=28
